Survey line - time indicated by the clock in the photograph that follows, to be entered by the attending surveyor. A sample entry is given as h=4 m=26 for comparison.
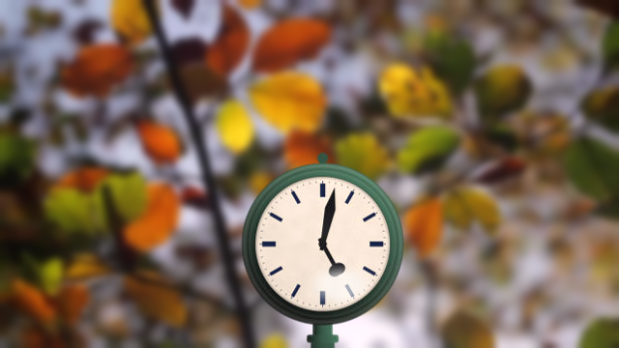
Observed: h=5 m=2
